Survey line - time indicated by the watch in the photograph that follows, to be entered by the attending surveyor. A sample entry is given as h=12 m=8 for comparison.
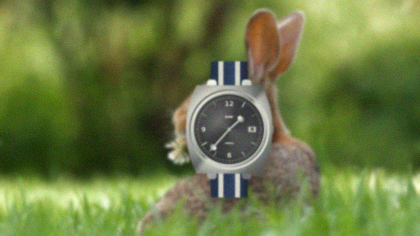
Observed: h=1 m=37
